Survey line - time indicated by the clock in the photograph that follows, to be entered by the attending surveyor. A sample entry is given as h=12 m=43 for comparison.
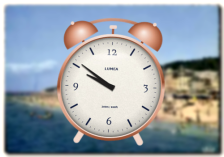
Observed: h=9 m=51
